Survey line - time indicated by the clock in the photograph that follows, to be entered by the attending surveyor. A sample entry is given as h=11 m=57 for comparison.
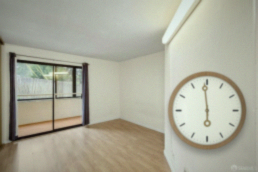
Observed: h=5 m=59
